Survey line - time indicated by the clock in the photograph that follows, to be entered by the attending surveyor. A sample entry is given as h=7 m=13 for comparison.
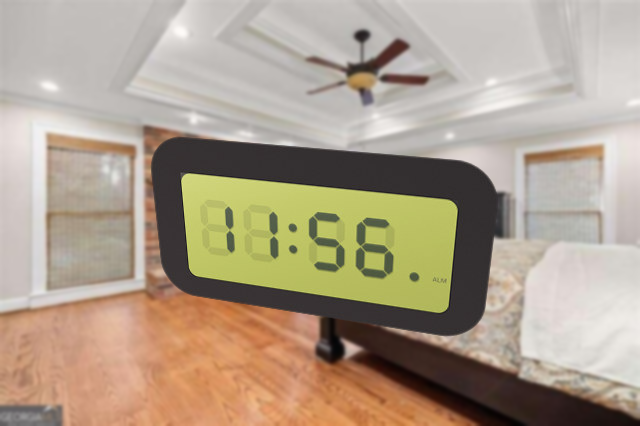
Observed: h=11 m=56
